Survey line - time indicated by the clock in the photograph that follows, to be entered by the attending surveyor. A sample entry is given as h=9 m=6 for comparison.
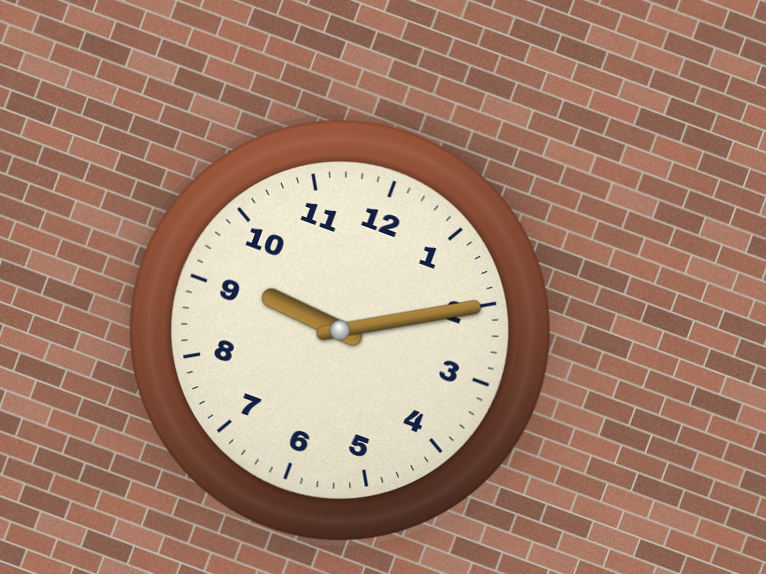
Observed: h=9 m=10
